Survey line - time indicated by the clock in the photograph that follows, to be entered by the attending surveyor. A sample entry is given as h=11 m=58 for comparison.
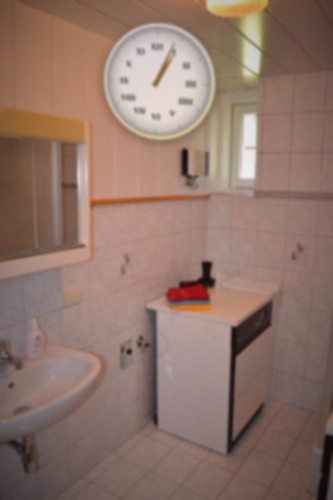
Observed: h=1 m=4
